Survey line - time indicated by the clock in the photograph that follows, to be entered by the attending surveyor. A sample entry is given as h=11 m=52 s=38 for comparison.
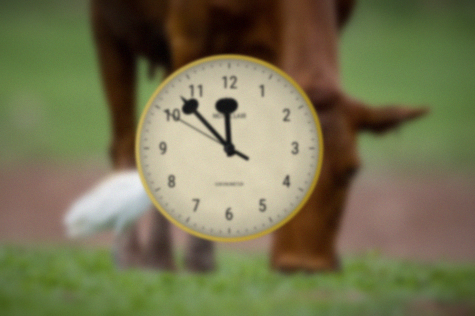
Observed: h=11 m=52 s=50
